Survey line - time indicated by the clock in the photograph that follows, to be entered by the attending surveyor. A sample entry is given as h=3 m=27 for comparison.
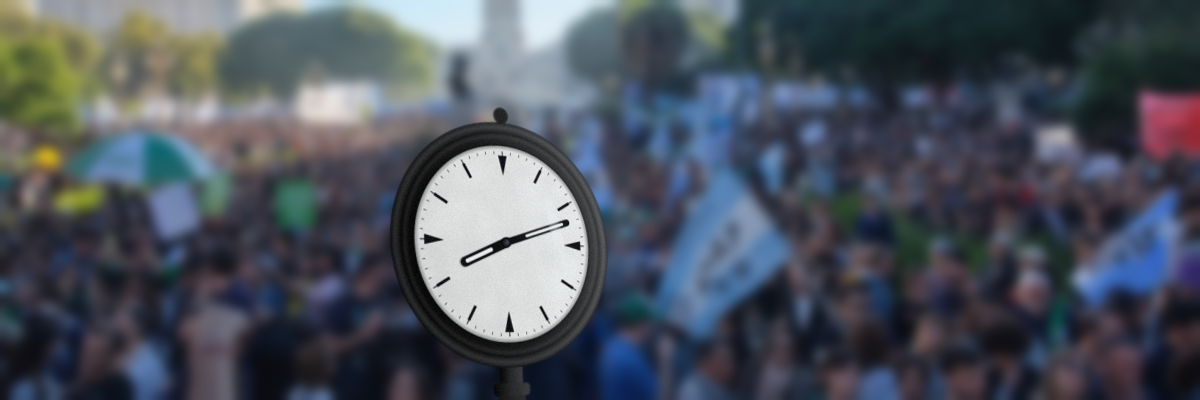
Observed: h=8 m=12
